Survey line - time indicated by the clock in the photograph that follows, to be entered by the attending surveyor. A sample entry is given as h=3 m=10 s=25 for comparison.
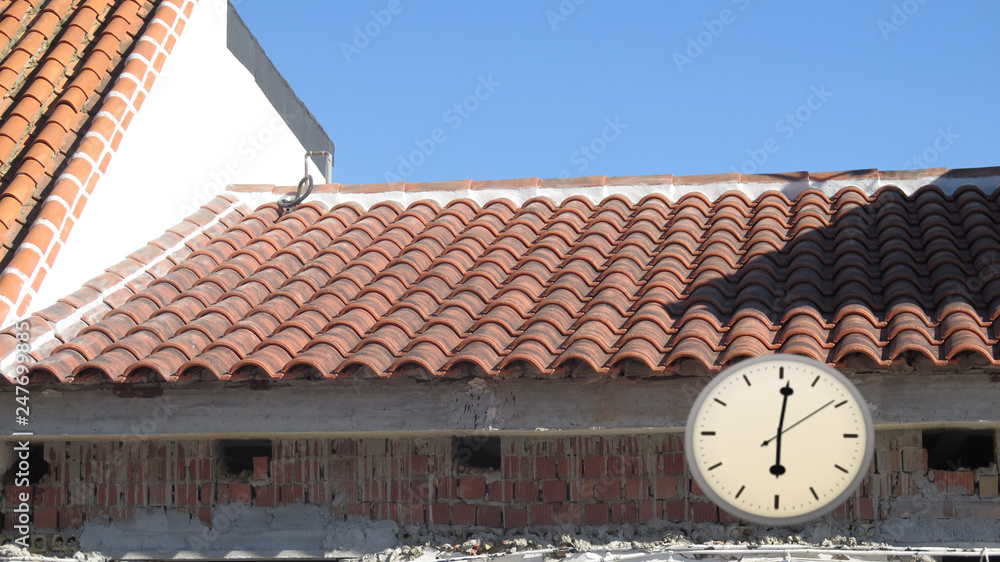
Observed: h=6 m=1 s=9
